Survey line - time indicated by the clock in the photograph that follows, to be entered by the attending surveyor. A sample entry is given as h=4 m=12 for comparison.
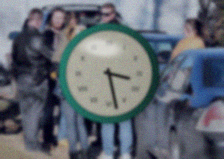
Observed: h=3 m=28
